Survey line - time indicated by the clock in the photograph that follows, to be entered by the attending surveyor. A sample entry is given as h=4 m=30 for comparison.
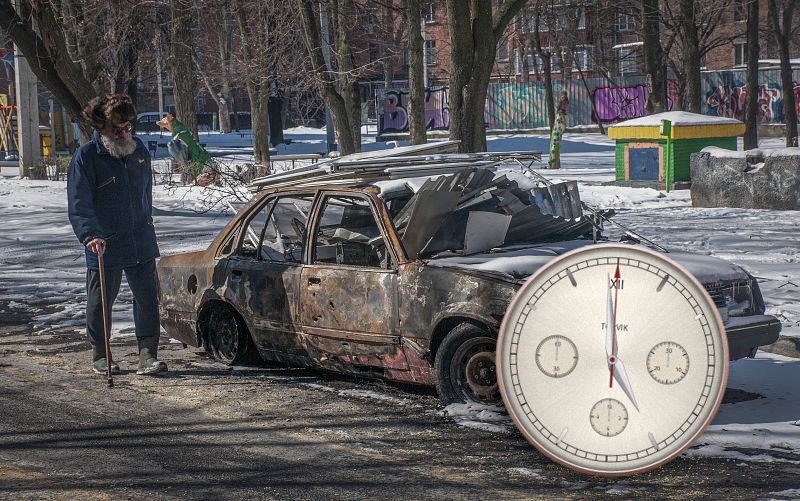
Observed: h=4 m=59
